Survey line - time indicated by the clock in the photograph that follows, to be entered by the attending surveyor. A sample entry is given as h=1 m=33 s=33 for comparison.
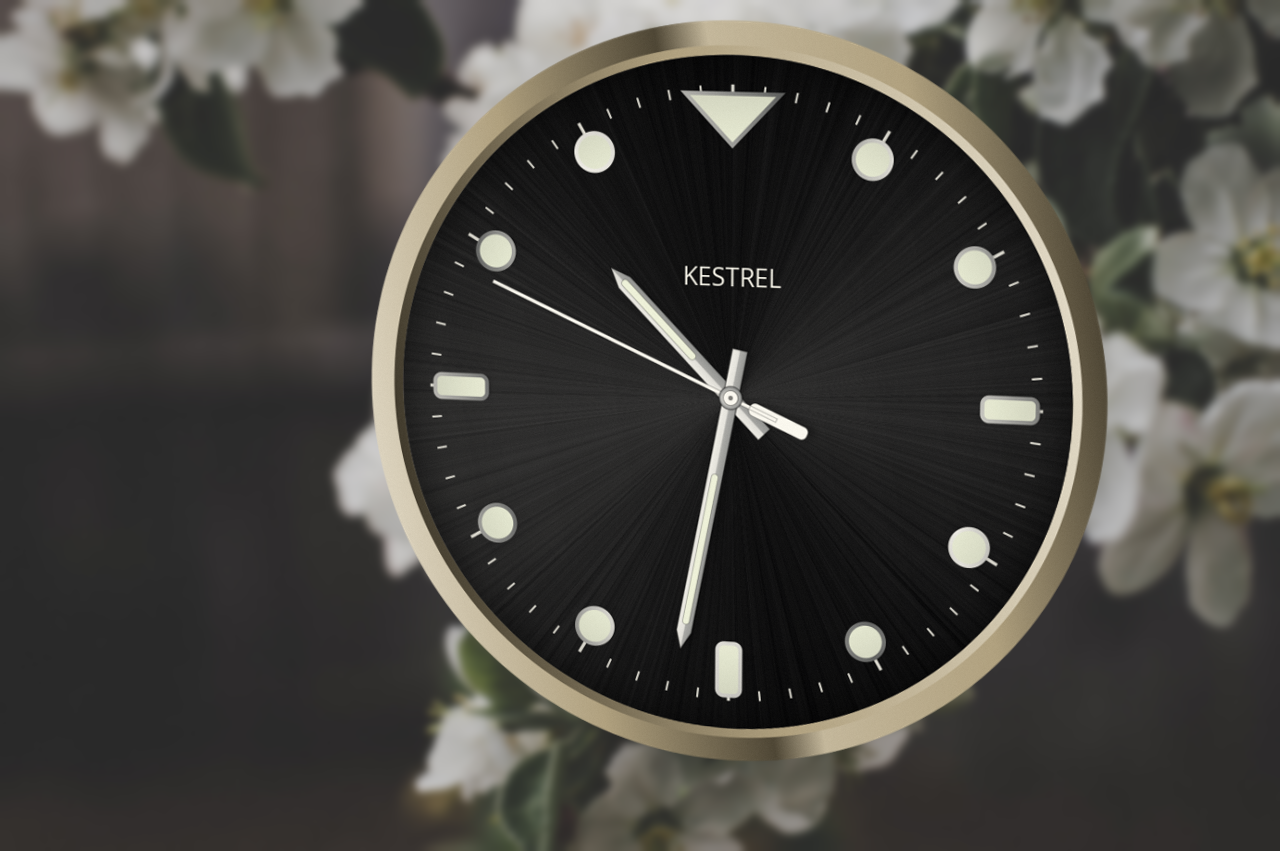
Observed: h=10 m=31 s=49
